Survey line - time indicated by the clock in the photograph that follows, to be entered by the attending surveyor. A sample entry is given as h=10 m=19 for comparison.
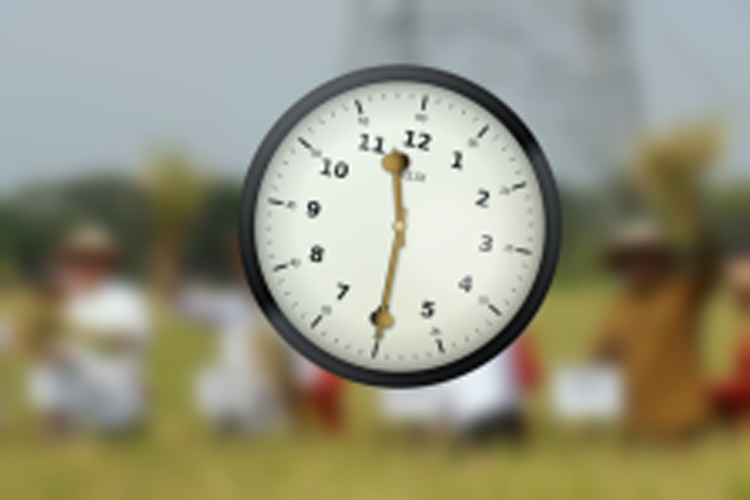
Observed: h=11 m=30
